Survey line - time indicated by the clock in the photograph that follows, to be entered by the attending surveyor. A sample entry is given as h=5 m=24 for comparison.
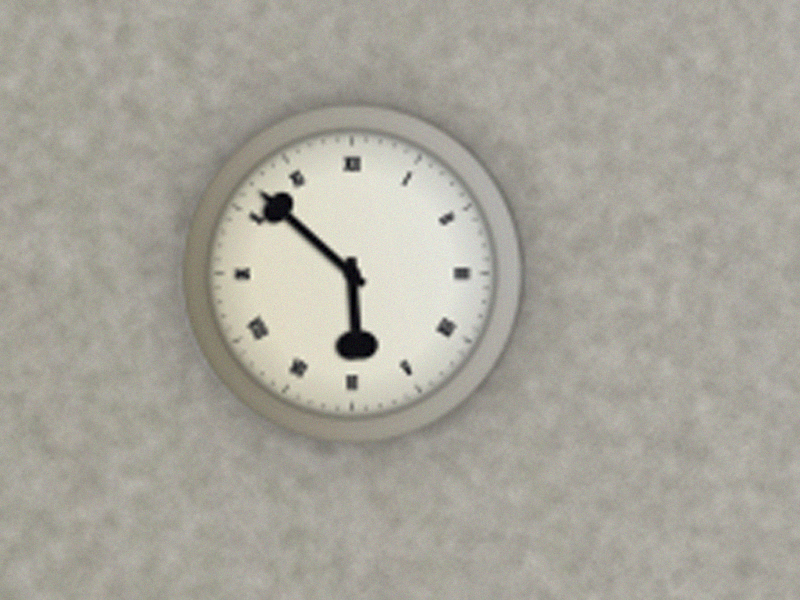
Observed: h=5 m=52
